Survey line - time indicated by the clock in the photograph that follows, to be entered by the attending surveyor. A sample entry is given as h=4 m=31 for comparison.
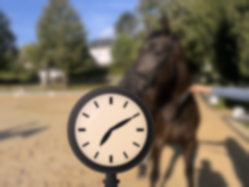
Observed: h=7 m=10
